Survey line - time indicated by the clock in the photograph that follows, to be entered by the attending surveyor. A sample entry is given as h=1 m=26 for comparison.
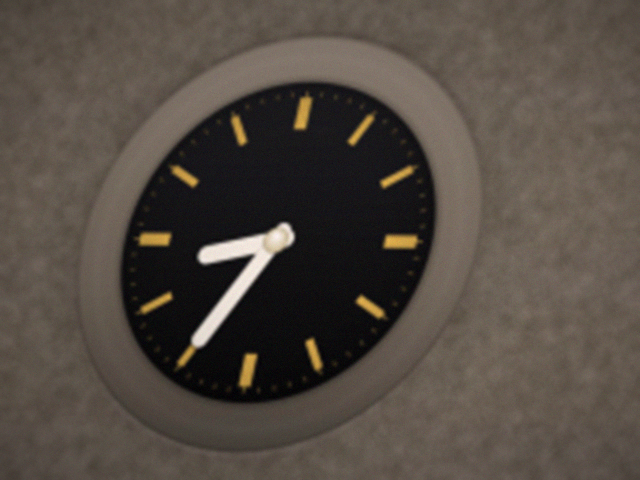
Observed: h=8 m=35
